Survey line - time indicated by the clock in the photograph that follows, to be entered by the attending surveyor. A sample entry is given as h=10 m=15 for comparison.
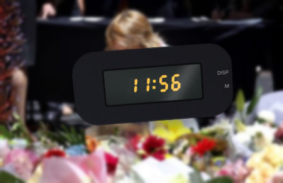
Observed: h=11 m=56
